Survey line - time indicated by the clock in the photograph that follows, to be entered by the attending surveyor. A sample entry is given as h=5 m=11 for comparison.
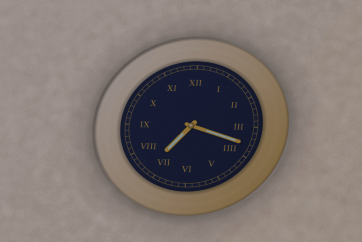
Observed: h=7 m=18
